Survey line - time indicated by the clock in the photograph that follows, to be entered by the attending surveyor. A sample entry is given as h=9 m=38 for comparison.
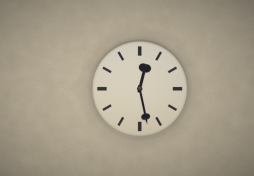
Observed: h=12 m=28
